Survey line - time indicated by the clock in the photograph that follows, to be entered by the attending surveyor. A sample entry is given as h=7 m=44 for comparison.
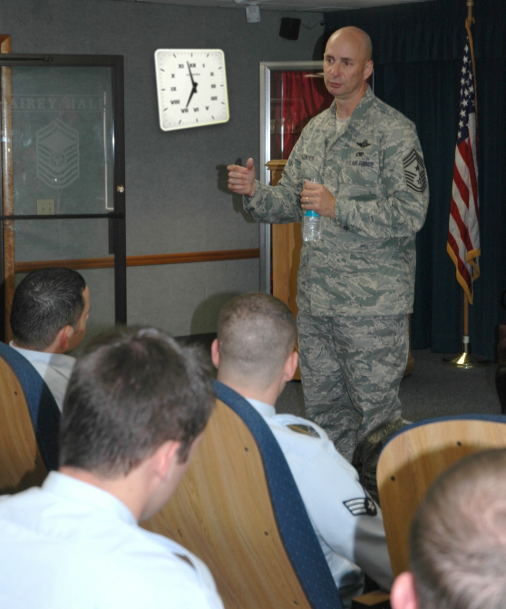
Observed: h=6 m=58
